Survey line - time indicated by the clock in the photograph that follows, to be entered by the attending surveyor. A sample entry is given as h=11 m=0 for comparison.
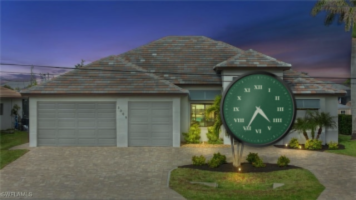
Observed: h=4 m=35
